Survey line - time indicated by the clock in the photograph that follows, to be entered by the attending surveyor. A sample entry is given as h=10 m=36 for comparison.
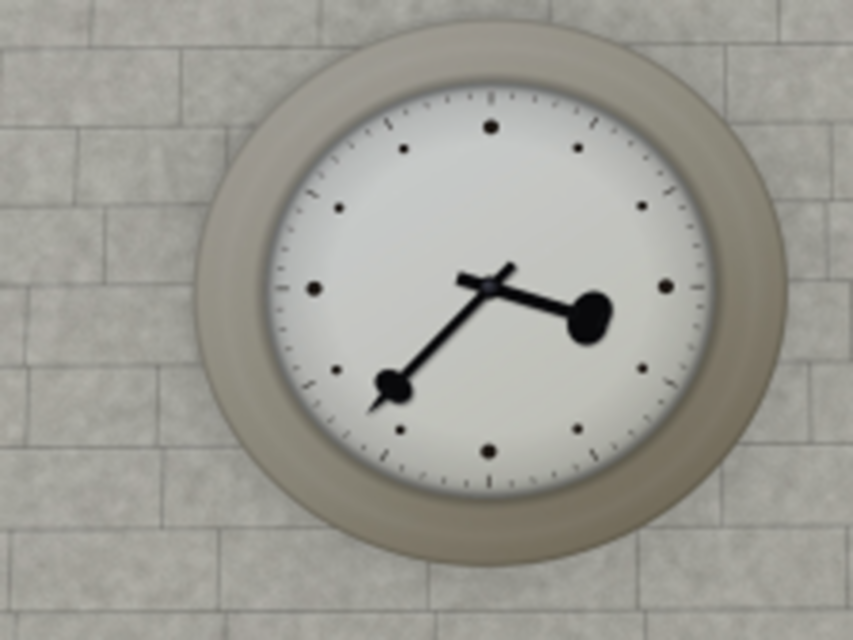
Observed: h=3 m=37
